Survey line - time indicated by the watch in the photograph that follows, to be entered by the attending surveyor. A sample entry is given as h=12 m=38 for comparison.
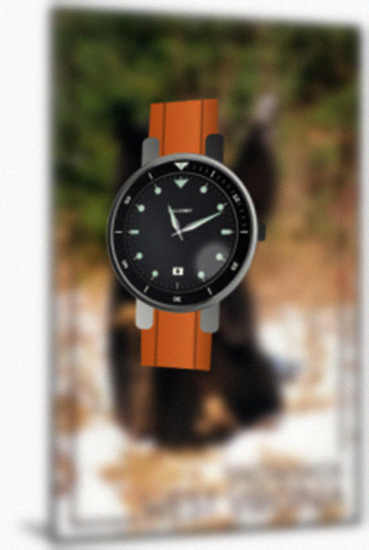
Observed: h=11 m=11
